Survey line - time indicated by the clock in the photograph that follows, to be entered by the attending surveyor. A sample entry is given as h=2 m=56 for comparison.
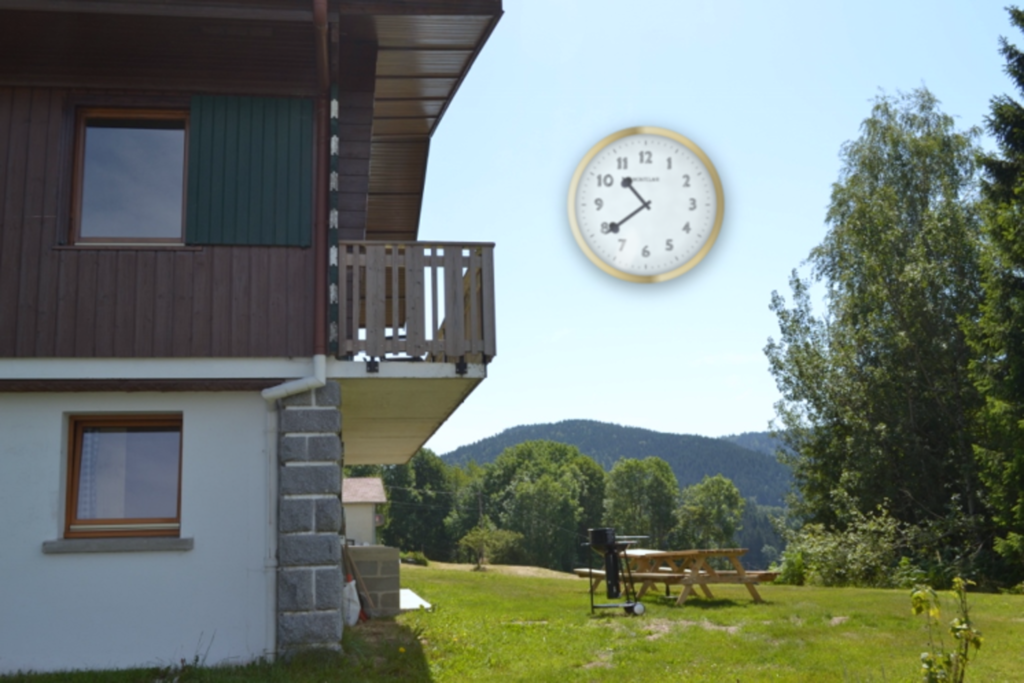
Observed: h=10 m=39
